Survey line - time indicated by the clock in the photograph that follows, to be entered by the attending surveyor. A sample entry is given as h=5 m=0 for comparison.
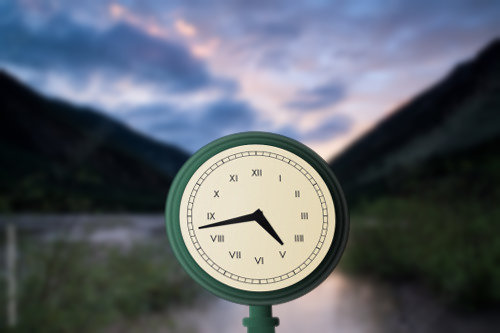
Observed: h=4 m=43
